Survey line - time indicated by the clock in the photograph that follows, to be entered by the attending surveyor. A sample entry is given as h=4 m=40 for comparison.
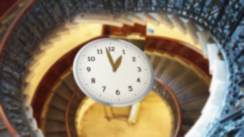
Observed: h=12 m=58
